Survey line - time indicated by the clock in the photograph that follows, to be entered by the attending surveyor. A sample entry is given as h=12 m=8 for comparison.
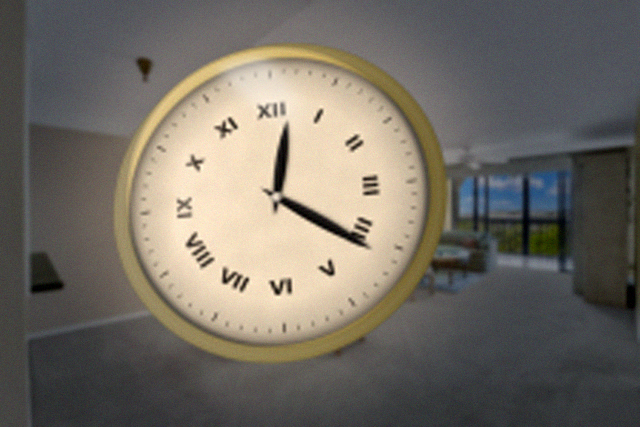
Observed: h=12 m=21
